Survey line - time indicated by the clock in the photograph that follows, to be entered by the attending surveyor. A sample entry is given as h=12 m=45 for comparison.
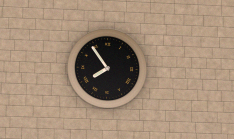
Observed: h=7 m=54
